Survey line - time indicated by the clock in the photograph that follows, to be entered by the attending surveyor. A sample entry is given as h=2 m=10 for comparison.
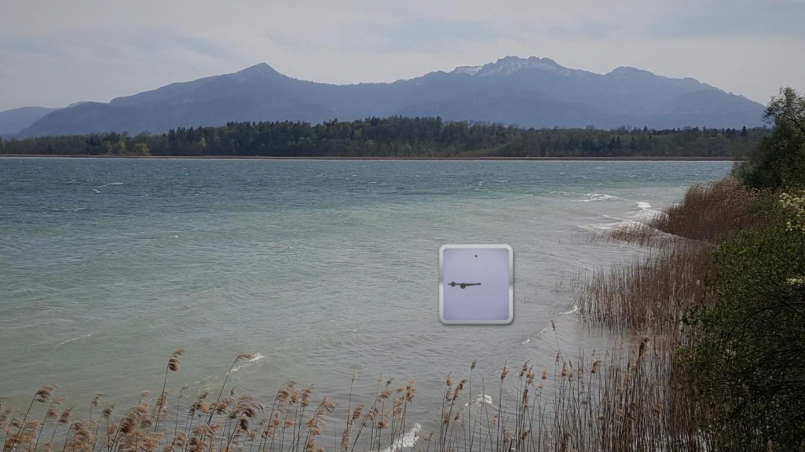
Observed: h=8 m=45
